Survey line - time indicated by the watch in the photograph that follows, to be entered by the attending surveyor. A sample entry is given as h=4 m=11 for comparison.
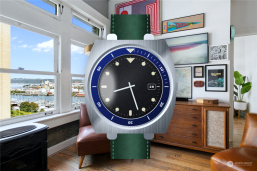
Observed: h=8 m=27
